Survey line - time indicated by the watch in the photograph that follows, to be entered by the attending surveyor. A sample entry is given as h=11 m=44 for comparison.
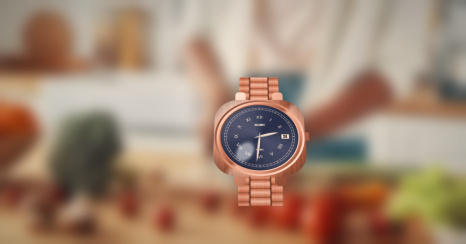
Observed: h=2 m=31
